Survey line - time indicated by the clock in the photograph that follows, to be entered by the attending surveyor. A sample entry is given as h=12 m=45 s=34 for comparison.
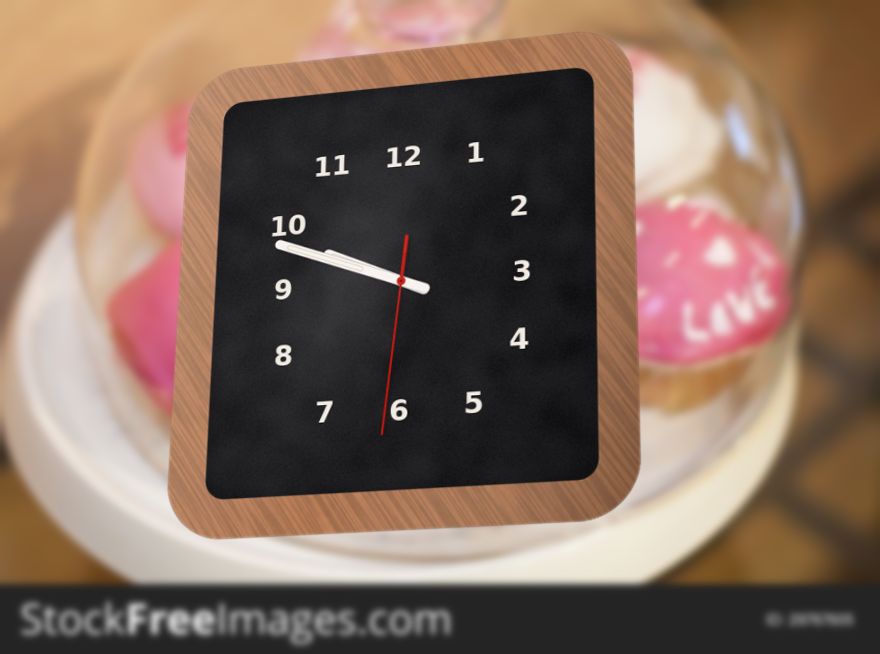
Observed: h=9 m=48 s=31
